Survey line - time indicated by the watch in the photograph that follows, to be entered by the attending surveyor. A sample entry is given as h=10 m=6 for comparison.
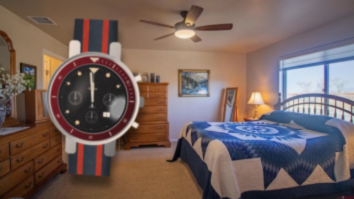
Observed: h=11 m=59
